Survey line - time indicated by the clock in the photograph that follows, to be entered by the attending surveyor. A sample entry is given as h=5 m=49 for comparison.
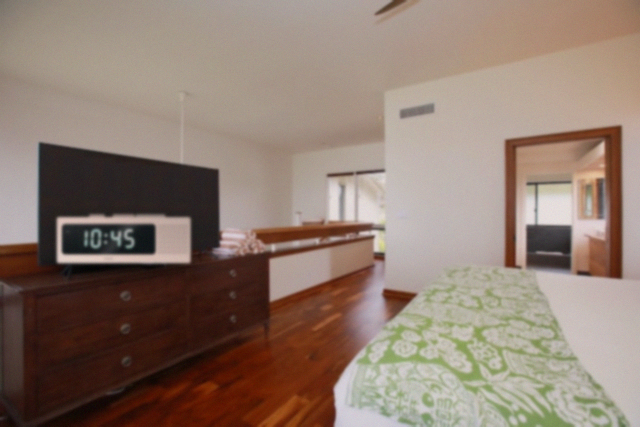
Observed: h=10 m=45
